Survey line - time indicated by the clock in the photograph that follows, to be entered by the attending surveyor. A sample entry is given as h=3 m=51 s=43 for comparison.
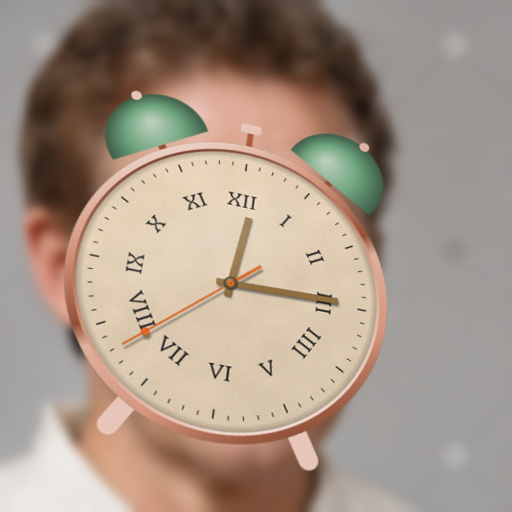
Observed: h=12 m=14 s=38
